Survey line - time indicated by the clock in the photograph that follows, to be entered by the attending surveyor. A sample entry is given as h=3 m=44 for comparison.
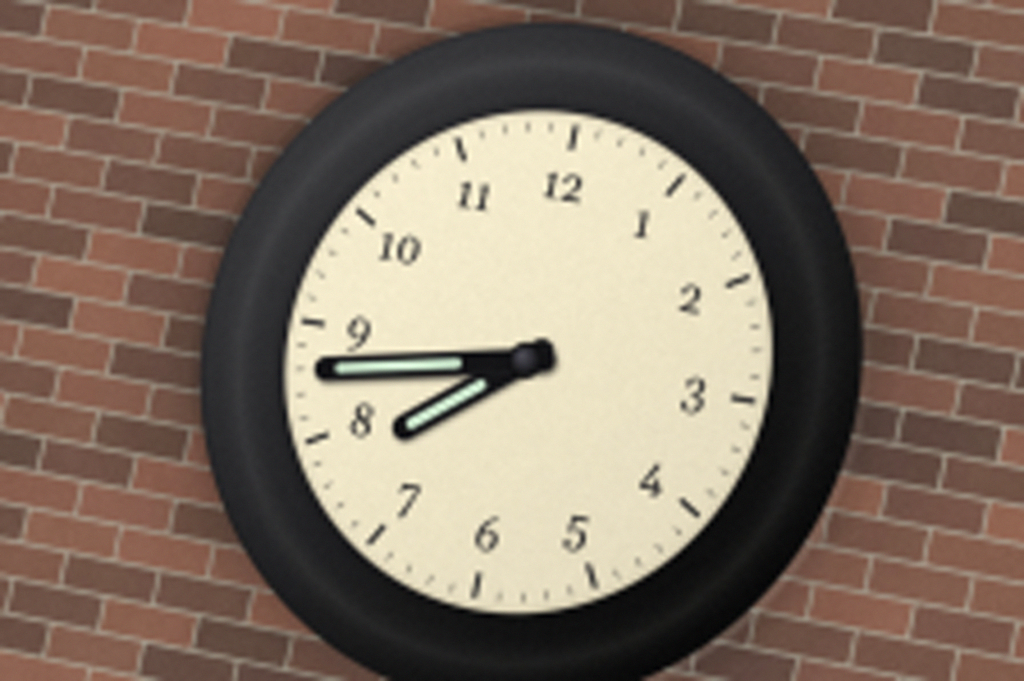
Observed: h=7 m=43
